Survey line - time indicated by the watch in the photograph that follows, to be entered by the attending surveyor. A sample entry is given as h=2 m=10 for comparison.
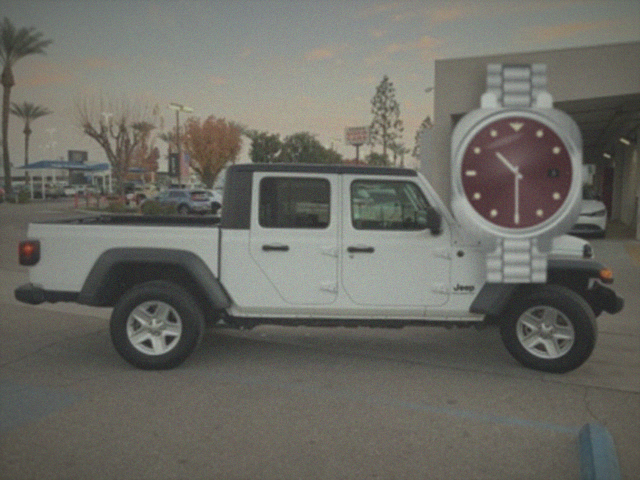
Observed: h=10 m=30
